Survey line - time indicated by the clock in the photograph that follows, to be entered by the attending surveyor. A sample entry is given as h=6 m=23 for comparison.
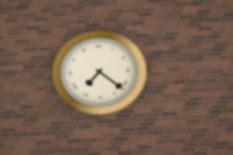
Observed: h=7 m=22
